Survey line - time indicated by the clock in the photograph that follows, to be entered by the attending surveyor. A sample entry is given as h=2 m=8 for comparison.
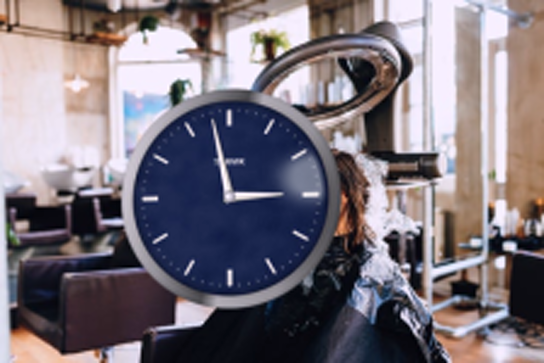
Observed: h=2 m=58
